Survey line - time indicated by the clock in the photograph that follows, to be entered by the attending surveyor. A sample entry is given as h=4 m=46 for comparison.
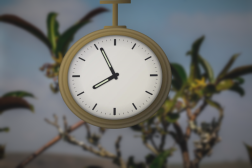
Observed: h=7 m=56
